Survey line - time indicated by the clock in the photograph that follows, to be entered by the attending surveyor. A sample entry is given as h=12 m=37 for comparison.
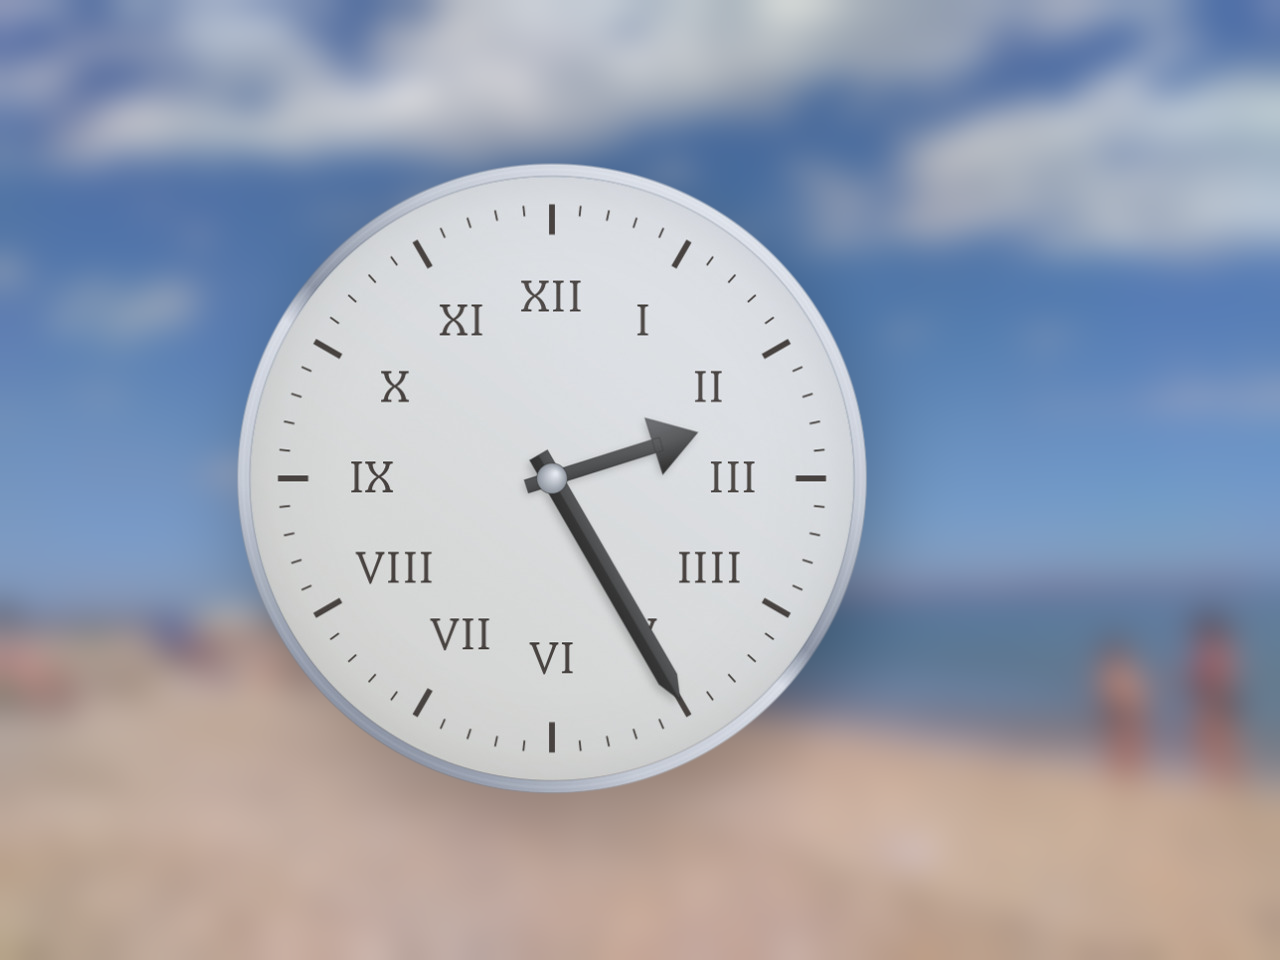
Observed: h=2 m=25
